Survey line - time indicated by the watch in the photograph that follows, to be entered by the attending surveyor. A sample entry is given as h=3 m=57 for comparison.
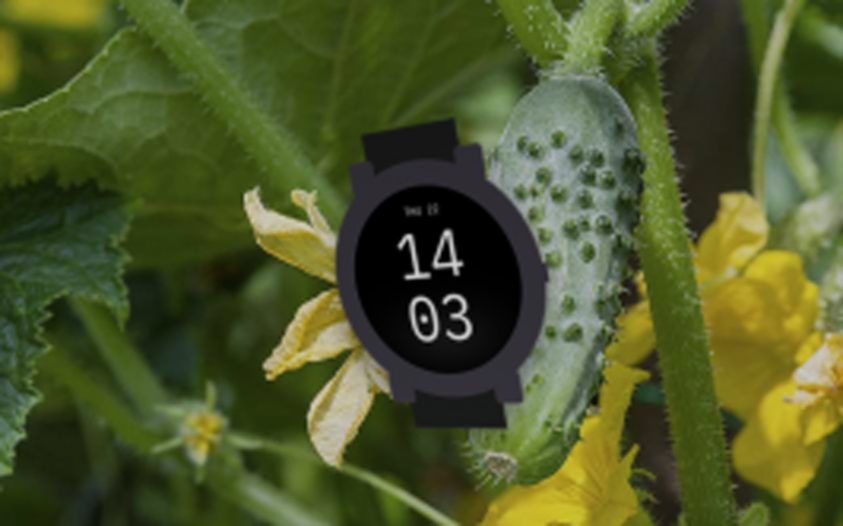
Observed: h=14 m=3
